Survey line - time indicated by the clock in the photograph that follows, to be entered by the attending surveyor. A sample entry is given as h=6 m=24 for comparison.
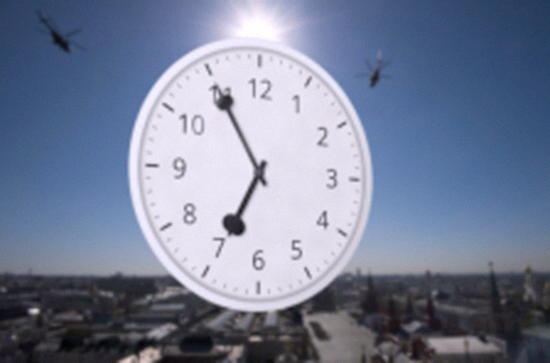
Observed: h=6 m=55
